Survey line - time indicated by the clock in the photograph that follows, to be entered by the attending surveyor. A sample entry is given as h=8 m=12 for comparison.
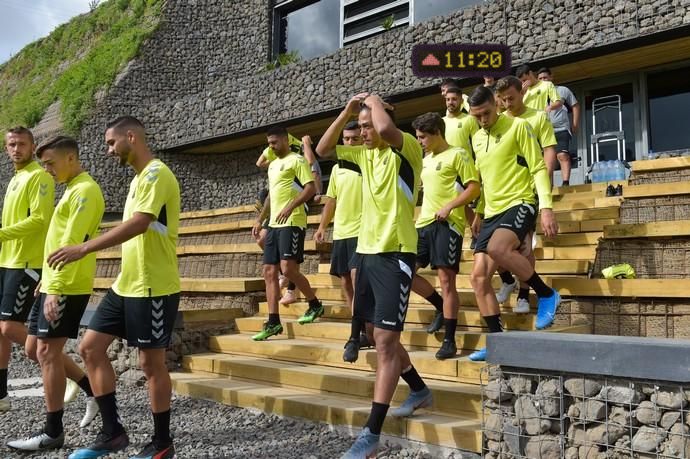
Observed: h=11 m=20
